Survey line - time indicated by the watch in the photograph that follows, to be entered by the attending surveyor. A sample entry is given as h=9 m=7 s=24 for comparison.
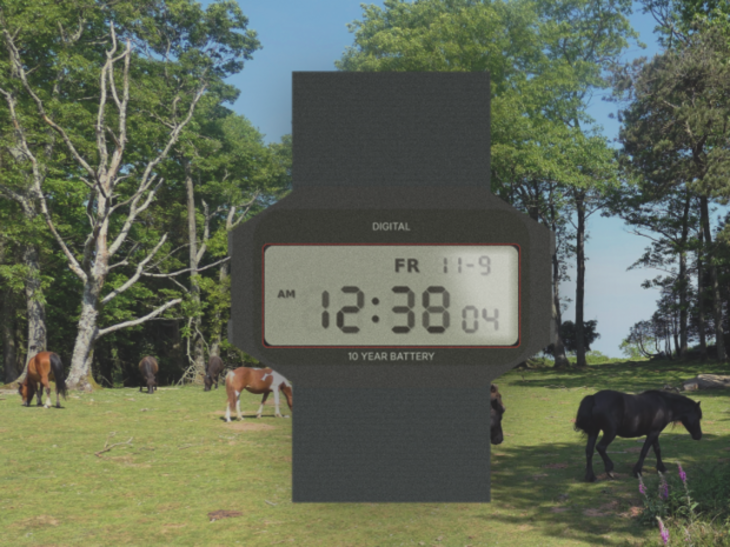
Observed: h=12 m=38 s=4
